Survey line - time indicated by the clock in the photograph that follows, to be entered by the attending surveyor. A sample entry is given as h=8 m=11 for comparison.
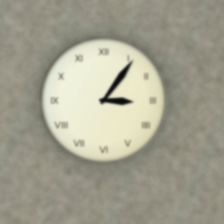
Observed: h=3 m=6
